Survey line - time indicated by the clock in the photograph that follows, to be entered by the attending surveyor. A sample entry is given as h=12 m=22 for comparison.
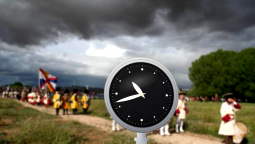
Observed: h=10 m=42
